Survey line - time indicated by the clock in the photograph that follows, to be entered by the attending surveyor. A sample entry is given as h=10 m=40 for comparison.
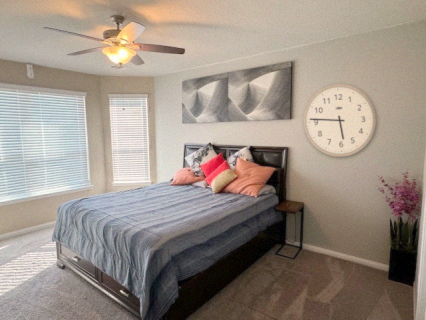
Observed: h=5 m=46
